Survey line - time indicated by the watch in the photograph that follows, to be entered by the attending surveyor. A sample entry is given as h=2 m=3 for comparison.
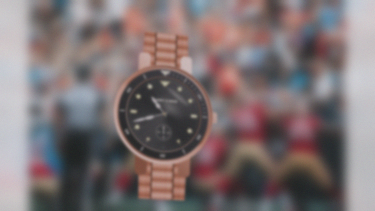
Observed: h=10 m=42
